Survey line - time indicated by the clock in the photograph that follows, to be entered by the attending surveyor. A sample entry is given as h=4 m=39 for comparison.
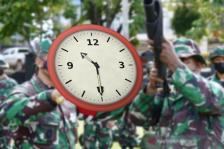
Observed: h=10 m=30
